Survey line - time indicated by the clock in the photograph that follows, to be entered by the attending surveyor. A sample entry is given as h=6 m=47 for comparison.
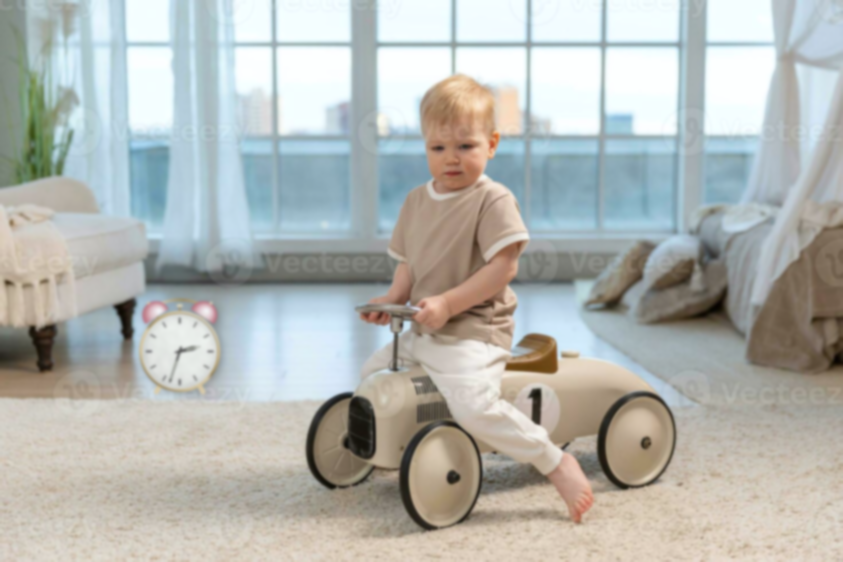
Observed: h=2 m=33
